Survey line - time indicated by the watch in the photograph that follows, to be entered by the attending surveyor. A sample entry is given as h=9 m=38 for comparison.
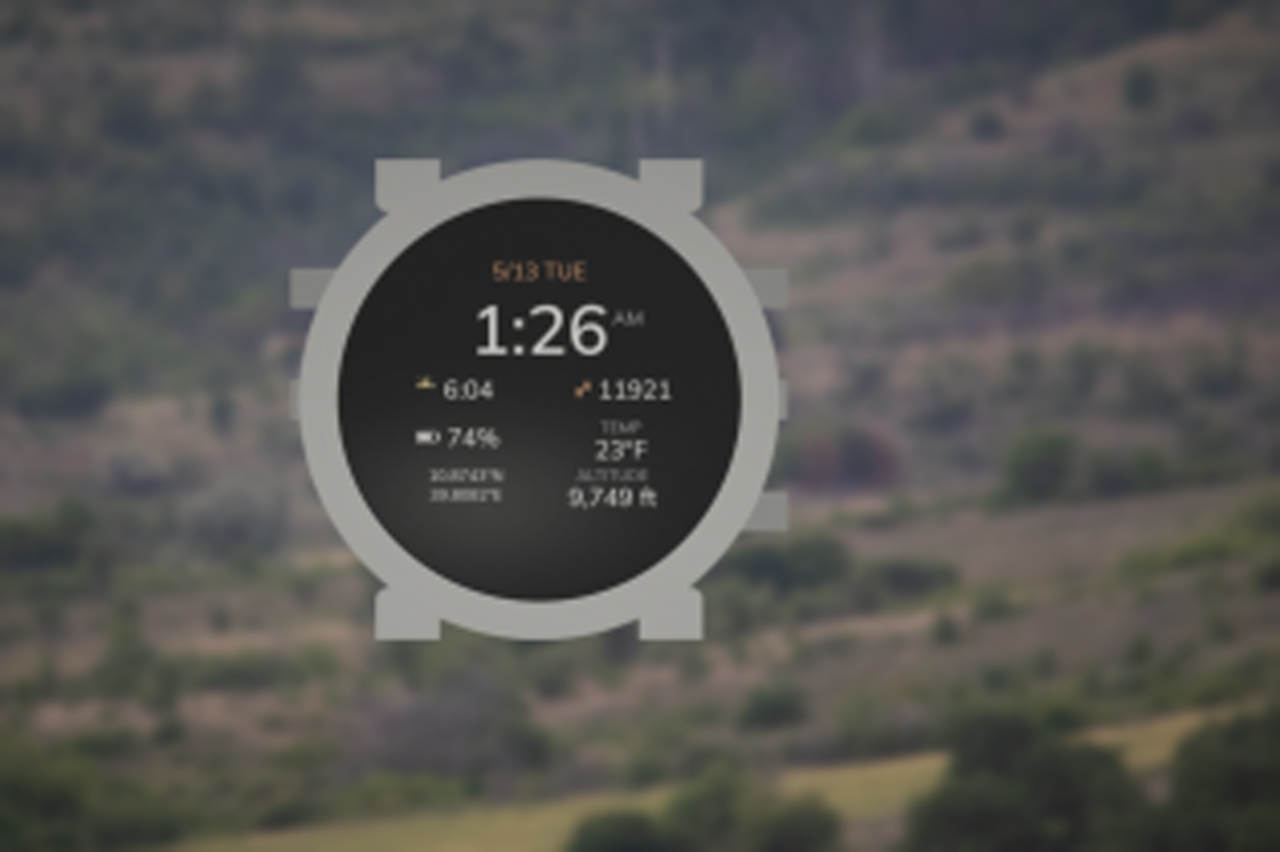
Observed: h=1 m=26
